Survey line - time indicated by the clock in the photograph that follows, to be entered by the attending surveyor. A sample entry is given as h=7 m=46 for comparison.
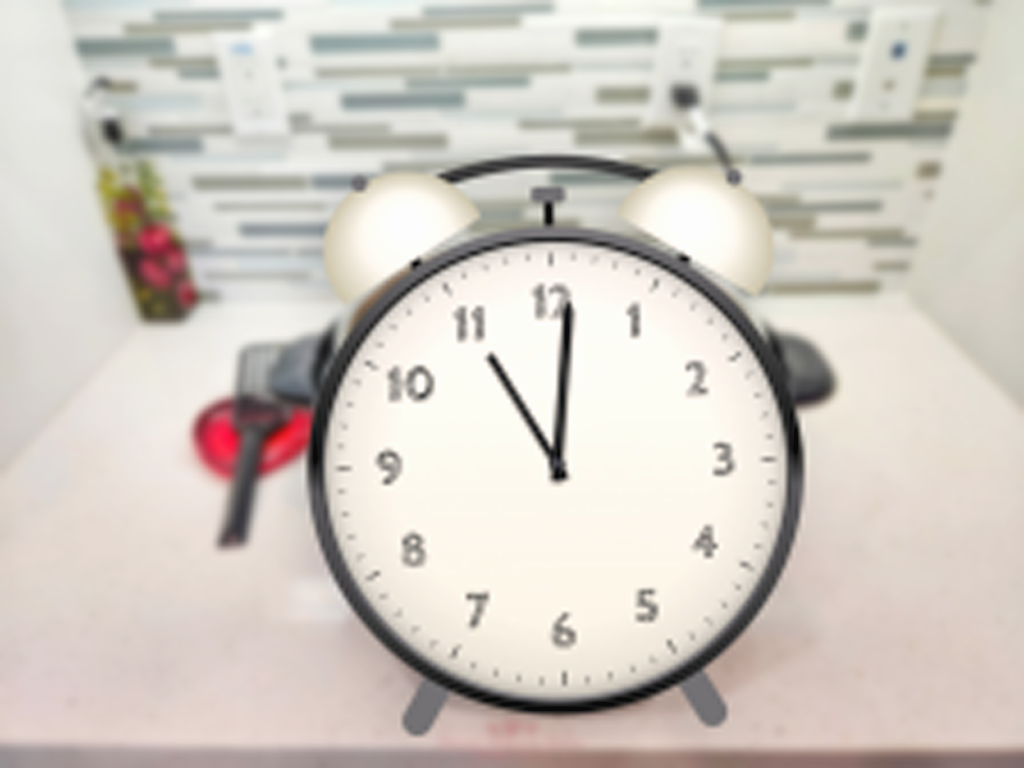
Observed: h=11 m=1
